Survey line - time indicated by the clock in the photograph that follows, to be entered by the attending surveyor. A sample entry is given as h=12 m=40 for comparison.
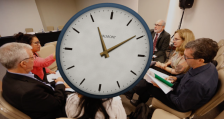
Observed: h=11 m=9
